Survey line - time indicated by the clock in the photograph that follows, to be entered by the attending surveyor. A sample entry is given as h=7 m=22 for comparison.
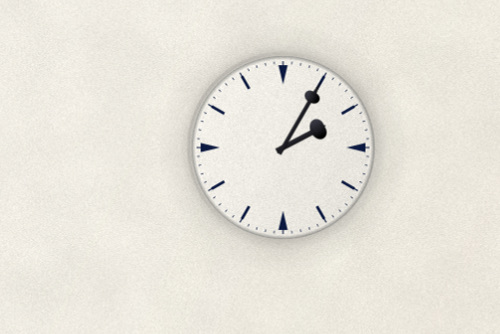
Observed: h=2 m=5
